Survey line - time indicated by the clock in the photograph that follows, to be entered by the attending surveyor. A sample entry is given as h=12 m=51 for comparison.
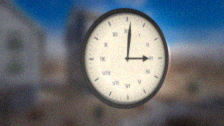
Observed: h=3 m=1
